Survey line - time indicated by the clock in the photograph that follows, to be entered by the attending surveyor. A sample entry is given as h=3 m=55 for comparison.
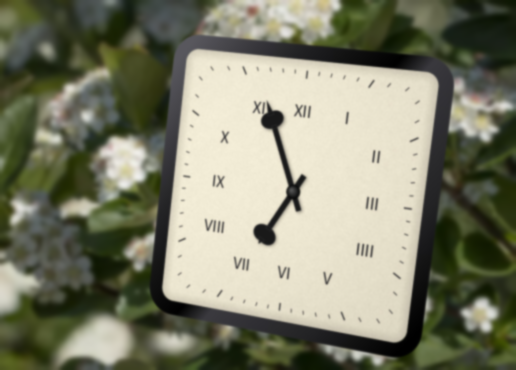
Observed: h=6 m=56
